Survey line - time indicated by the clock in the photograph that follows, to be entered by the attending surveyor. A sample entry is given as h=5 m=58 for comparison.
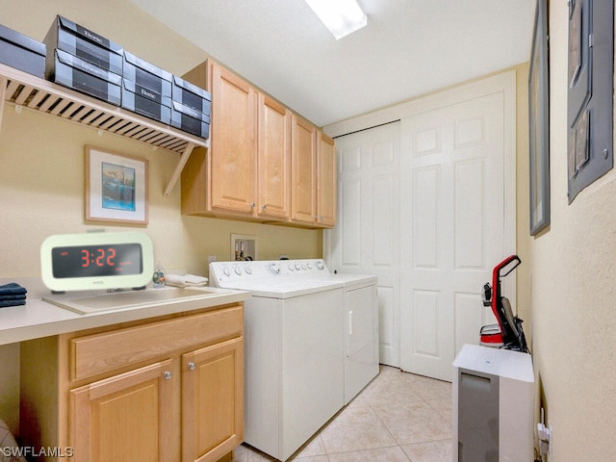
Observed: h=3 m=22
